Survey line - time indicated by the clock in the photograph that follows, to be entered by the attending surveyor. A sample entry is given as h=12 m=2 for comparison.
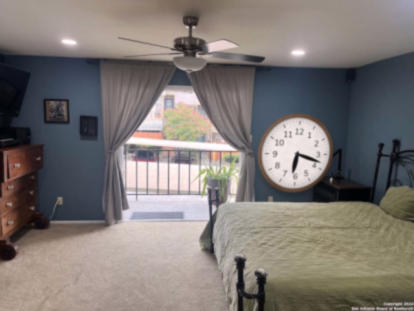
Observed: h=6 m=18
